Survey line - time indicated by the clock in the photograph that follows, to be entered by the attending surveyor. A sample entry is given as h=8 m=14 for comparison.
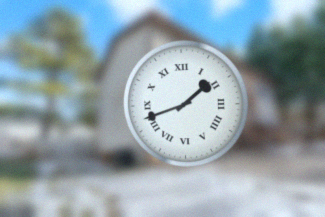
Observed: h=1 m=42
